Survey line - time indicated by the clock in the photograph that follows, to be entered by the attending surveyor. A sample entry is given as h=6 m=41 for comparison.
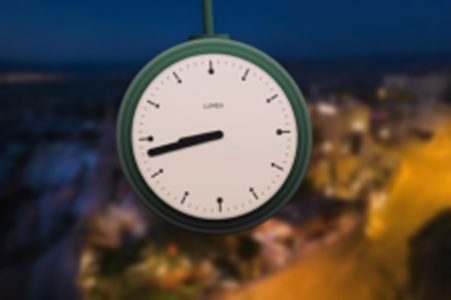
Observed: h=8 m=43
